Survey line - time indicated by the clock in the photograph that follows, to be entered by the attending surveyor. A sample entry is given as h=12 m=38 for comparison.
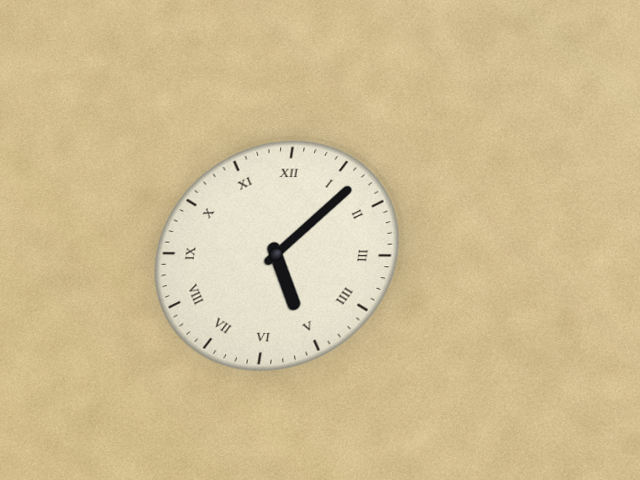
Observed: h=5 m=7
